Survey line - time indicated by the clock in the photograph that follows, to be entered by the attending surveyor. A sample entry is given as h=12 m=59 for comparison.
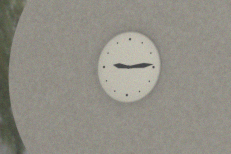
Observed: h=9 m=14
